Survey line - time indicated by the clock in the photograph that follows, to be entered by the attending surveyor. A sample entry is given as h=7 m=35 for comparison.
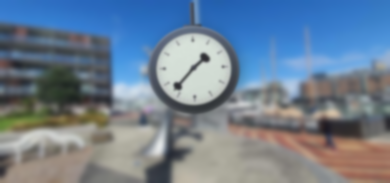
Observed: h=1 m=37
